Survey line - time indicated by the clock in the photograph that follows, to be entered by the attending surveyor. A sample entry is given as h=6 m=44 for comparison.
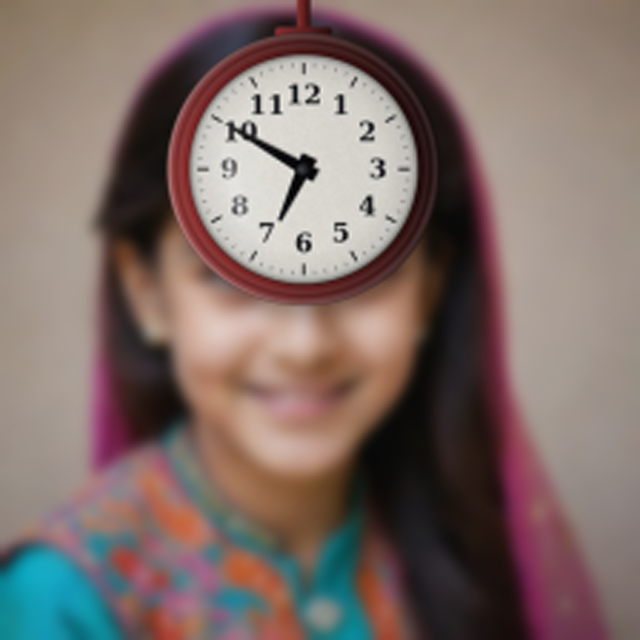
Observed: h=6 m=50
